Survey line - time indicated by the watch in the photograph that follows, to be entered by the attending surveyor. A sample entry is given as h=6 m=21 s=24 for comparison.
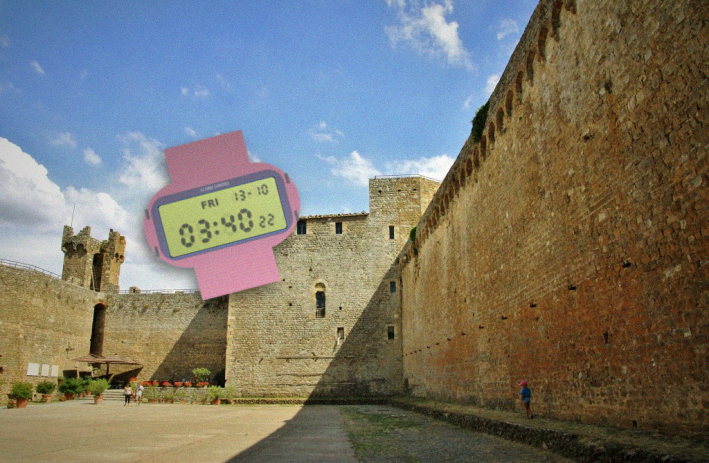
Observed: h=3 m=40 s=22
